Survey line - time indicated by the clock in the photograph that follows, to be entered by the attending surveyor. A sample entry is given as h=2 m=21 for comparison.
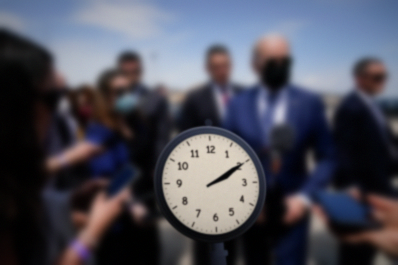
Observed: h=2 m=10
